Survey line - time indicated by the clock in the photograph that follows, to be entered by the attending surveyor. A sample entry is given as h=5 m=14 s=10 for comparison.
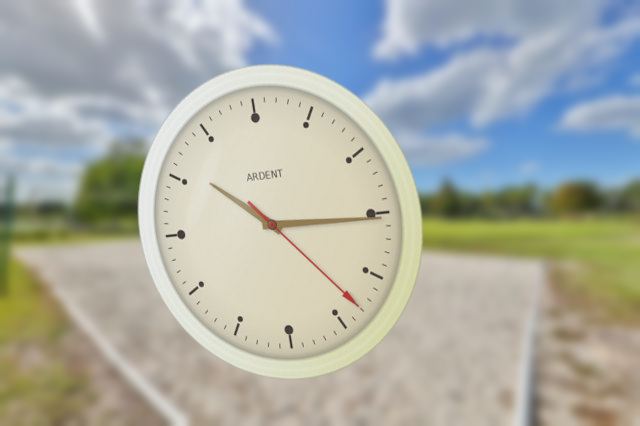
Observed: h=10 m=15 s=23
